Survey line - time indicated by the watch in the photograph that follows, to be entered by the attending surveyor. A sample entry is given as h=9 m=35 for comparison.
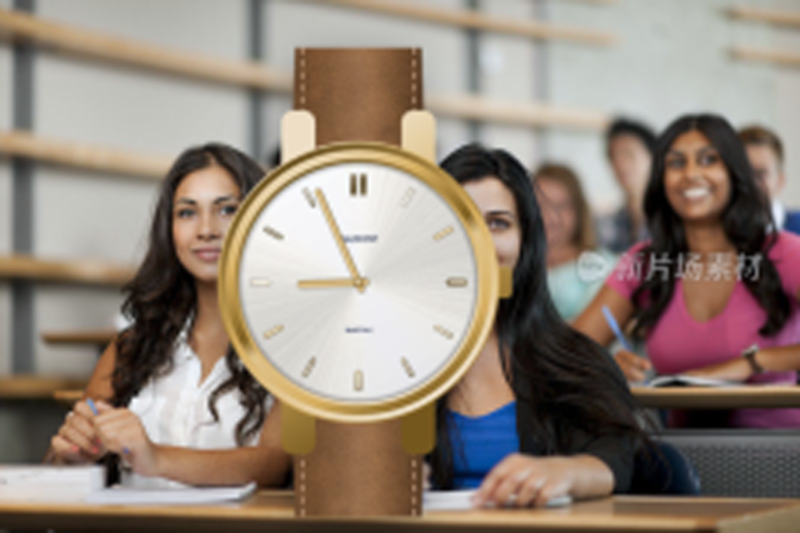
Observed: h=8 m=56
